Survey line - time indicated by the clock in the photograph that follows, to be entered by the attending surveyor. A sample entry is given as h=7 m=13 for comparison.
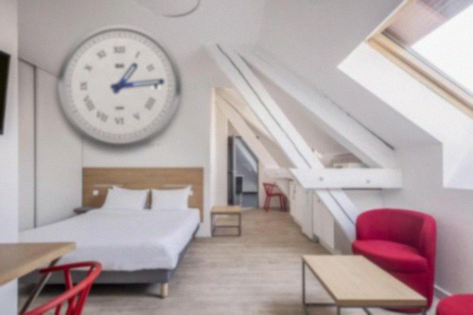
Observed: h=1 m=14
